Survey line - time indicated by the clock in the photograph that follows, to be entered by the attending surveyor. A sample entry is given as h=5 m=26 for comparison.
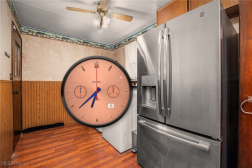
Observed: h=6 m=38
